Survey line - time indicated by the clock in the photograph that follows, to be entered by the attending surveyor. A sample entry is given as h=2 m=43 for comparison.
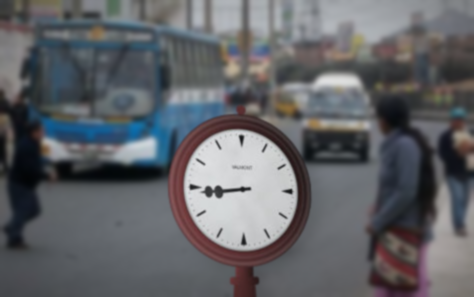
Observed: h=8 m=44
